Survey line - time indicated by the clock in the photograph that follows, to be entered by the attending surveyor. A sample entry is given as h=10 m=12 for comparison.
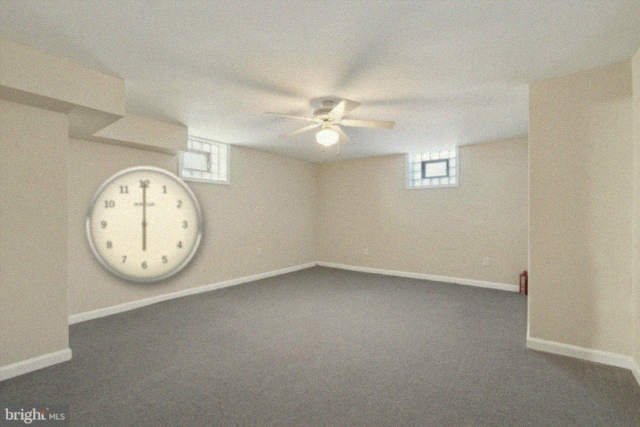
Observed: h=6 m=0
